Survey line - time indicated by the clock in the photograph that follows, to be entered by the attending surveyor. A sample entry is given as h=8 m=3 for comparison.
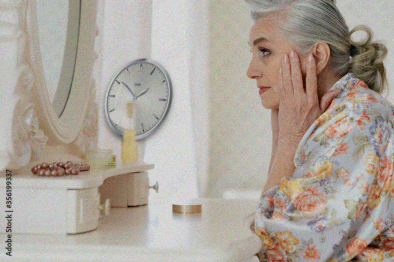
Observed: h=1 m=51
